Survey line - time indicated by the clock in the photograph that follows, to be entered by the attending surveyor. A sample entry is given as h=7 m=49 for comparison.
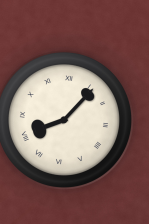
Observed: h=8 m=6
